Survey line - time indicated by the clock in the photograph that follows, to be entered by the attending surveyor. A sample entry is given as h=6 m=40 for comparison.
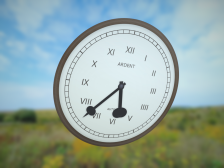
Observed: h=5 m=37
